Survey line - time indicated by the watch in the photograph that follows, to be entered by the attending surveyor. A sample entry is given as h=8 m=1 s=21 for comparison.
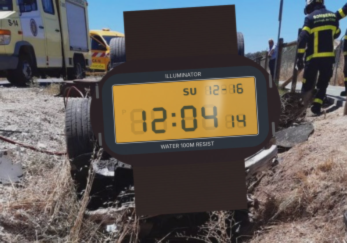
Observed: h=12 m=4 s=14
